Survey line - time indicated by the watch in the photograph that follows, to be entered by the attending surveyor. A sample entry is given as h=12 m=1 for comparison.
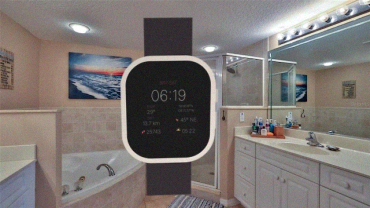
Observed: h=6 m=19
